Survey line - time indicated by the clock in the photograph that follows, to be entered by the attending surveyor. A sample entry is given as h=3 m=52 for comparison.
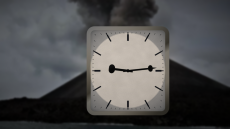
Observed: h=9 m=14
